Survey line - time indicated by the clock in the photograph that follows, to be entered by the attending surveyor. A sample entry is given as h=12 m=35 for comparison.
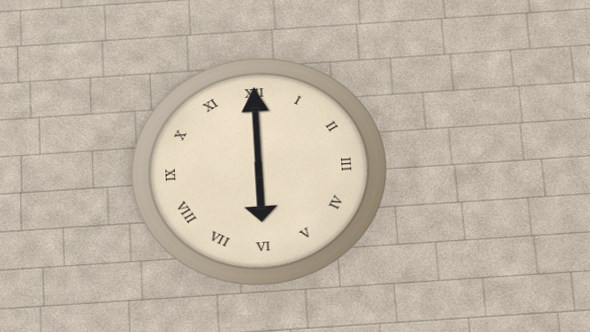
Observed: h=6 m=0
